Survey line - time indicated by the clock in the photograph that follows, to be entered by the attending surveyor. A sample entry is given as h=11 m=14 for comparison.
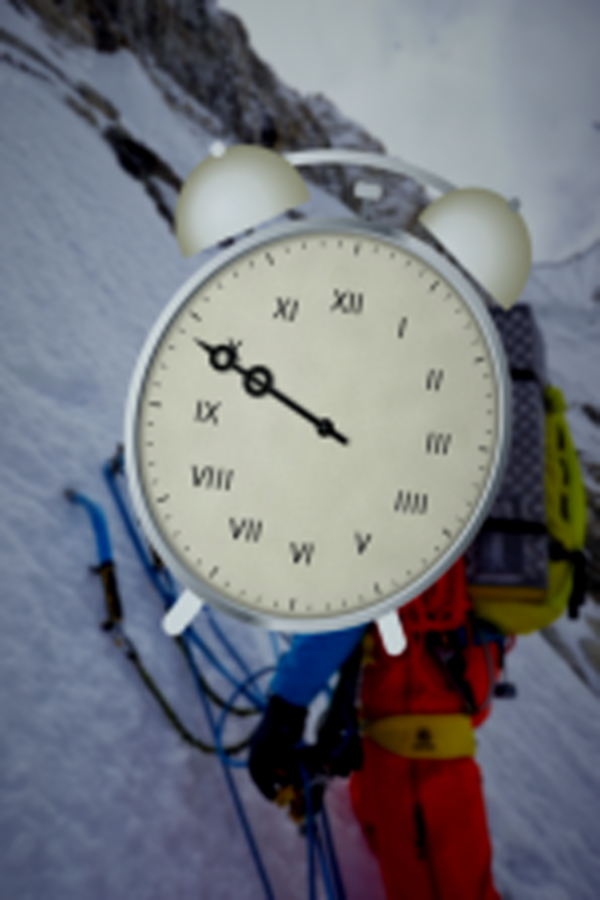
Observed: h=9 m=49
